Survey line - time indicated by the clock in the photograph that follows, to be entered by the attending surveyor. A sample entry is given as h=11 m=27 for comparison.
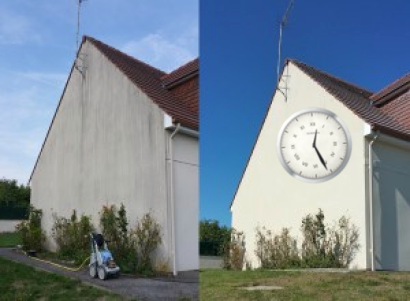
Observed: h=12 m=26
